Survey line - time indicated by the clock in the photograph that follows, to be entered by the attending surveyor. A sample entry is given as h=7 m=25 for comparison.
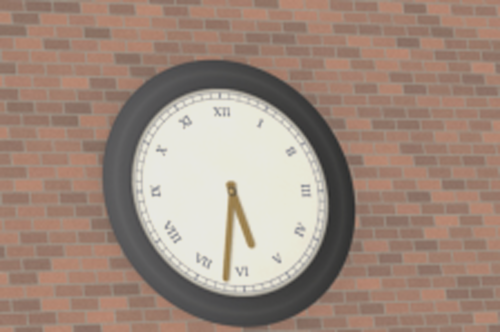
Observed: h=5 m=32
